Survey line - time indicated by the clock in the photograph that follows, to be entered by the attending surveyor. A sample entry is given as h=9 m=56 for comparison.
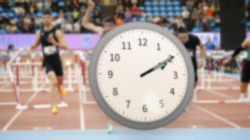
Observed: h=2 m=10
